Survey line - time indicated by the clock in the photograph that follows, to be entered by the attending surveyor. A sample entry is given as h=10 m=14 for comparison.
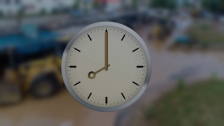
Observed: h=8 m=0
